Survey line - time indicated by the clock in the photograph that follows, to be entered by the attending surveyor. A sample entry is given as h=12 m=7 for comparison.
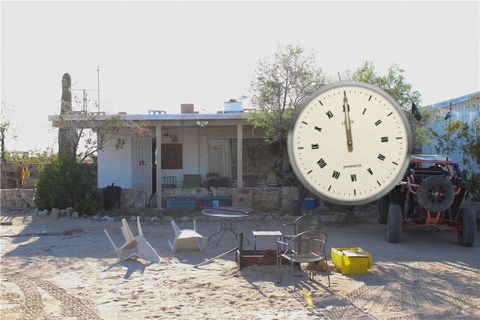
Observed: h=12 m=0
